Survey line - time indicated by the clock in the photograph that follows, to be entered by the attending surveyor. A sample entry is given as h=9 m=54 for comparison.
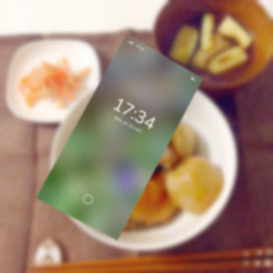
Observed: h=17 m=34
